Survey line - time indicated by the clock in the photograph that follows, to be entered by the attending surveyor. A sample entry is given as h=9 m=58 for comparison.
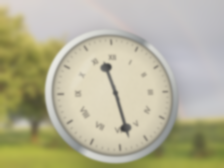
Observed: h=11 m=28
